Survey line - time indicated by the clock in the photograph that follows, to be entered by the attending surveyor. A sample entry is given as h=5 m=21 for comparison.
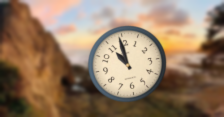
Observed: h=10 m=59
